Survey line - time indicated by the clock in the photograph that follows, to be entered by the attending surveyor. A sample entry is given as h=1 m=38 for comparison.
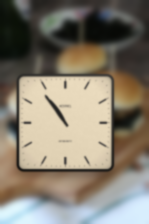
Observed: h=10 m=54
